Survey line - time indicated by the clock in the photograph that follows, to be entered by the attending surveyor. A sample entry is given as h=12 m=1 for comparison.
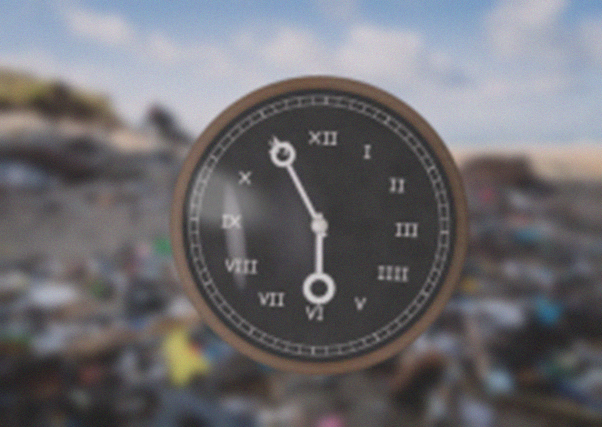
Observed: h=5 m=55
